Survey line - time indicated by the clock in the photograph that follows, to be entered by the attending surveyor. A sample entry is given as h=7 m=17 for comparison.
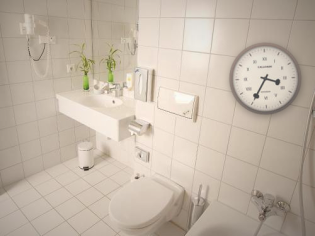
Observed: h=3 m=35
